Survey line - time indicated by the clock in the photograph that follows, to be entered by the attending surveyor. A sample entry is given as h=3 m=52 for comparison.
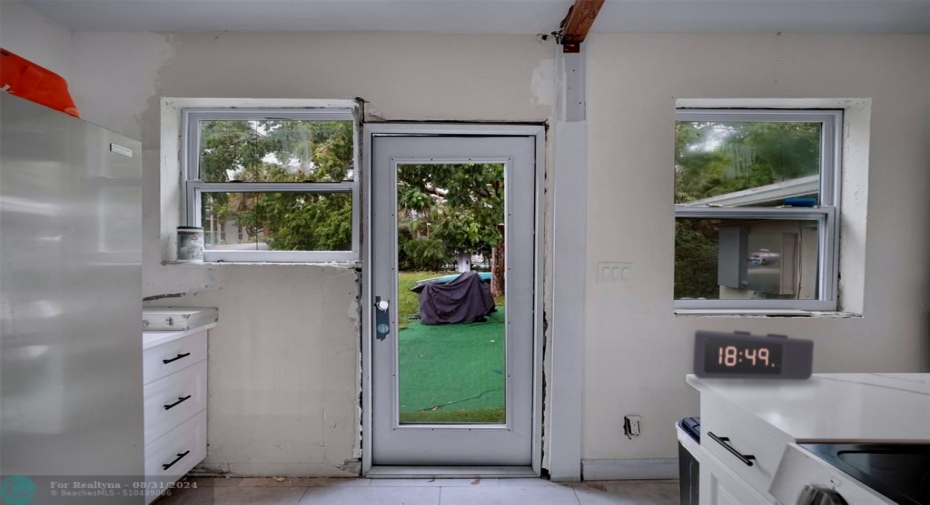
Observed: h=18 m=49
